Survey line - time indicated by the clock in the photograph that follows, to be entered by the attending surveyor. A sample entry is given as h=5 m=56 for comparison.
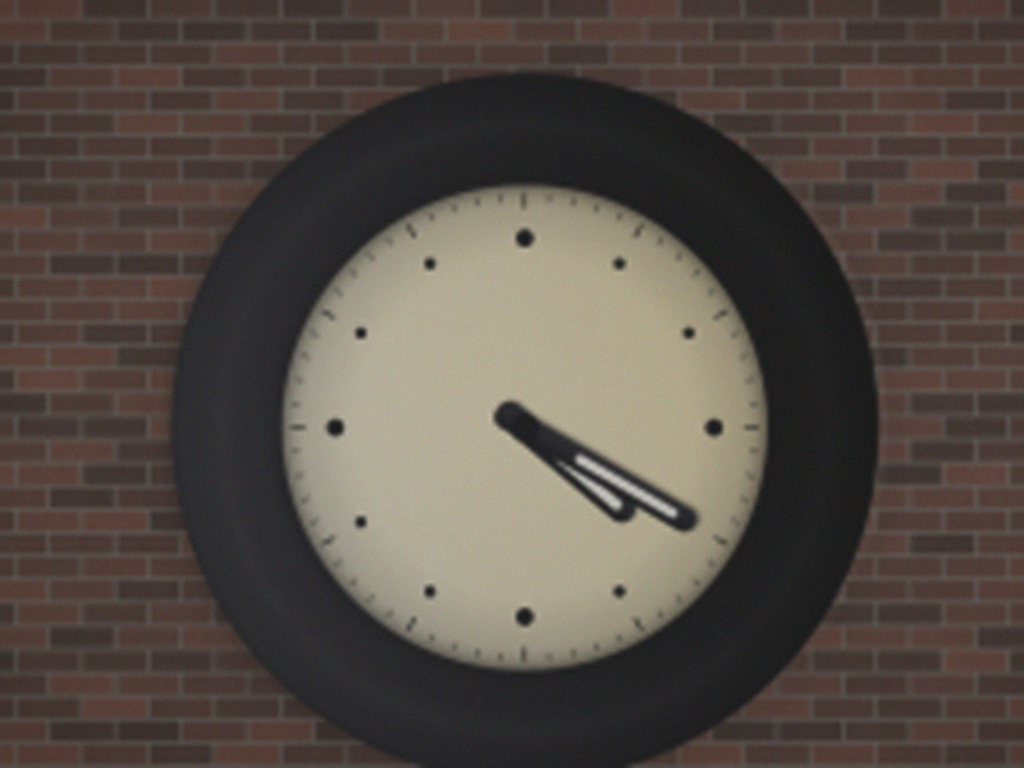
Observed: h=4 m=20
